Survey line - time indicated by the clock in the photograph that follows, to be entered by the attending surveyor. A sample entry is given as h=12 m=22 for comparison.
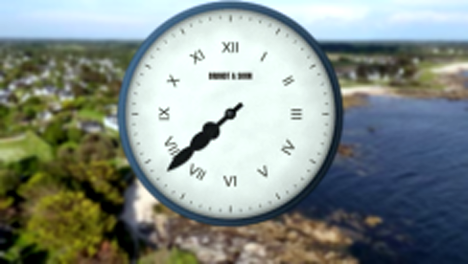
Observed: h=7 m=38
